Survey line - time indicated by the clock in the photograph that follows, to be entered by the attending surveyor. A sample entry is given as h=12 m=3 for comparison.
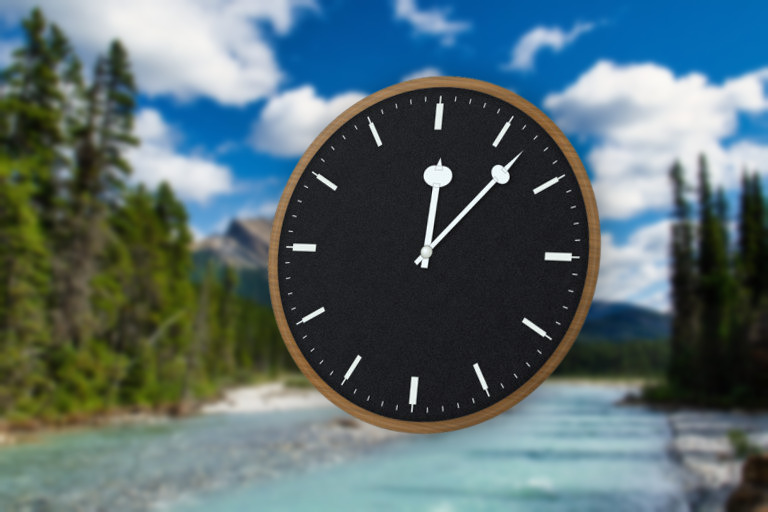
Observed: h=12 m=7
